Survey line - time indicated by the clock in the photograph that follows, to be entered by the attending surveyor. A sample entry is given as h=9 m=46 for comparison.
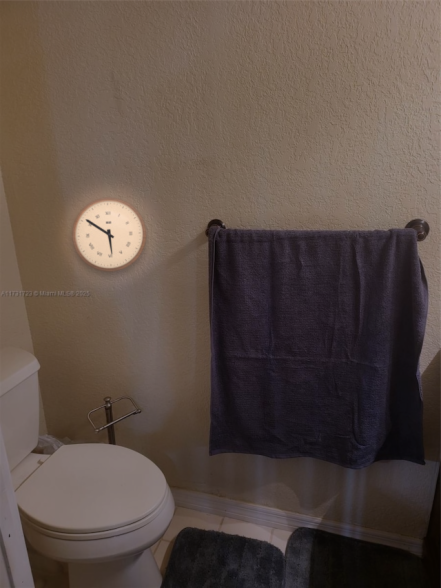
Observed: h=5 m=51
